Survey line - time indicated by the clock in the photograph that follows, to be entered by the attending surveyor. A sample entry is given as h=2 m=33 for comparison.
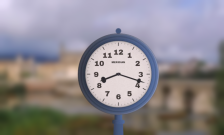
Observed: h=8 m=18
